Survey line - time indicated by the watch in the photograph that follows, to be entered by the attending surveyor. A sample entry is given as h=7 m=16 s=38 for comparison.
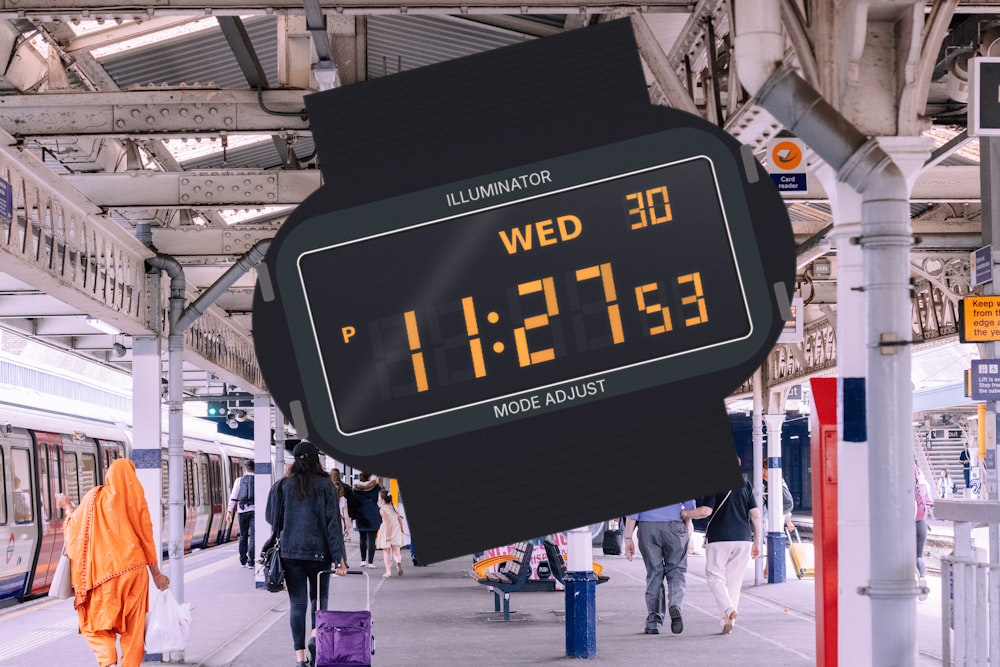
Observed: h=11 m=27 s=53
